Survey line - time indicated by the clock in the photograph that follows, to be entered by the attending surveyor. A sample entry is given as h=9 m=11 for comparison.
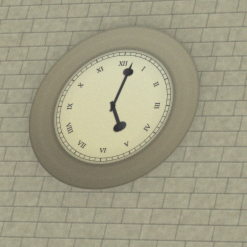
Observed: h=5 m=2
